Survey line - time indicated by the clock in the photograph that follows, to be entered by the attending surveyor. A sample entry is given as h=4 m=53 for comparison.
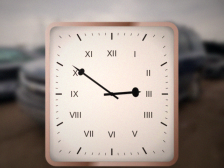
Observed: h=2 m=51
